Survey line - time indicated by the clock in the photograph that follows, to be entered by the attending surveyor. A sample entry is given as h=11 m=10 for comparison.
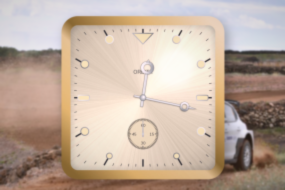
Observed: h=12 m=17
